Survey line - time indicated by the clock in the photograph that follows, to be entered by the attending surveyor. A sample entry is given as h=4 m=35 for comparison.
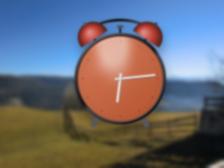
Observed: h=6 m=14
